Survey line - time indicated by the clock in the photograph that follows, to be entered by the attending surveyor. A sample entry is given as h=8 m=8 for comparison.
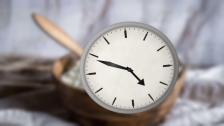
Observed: h=4 m=49
